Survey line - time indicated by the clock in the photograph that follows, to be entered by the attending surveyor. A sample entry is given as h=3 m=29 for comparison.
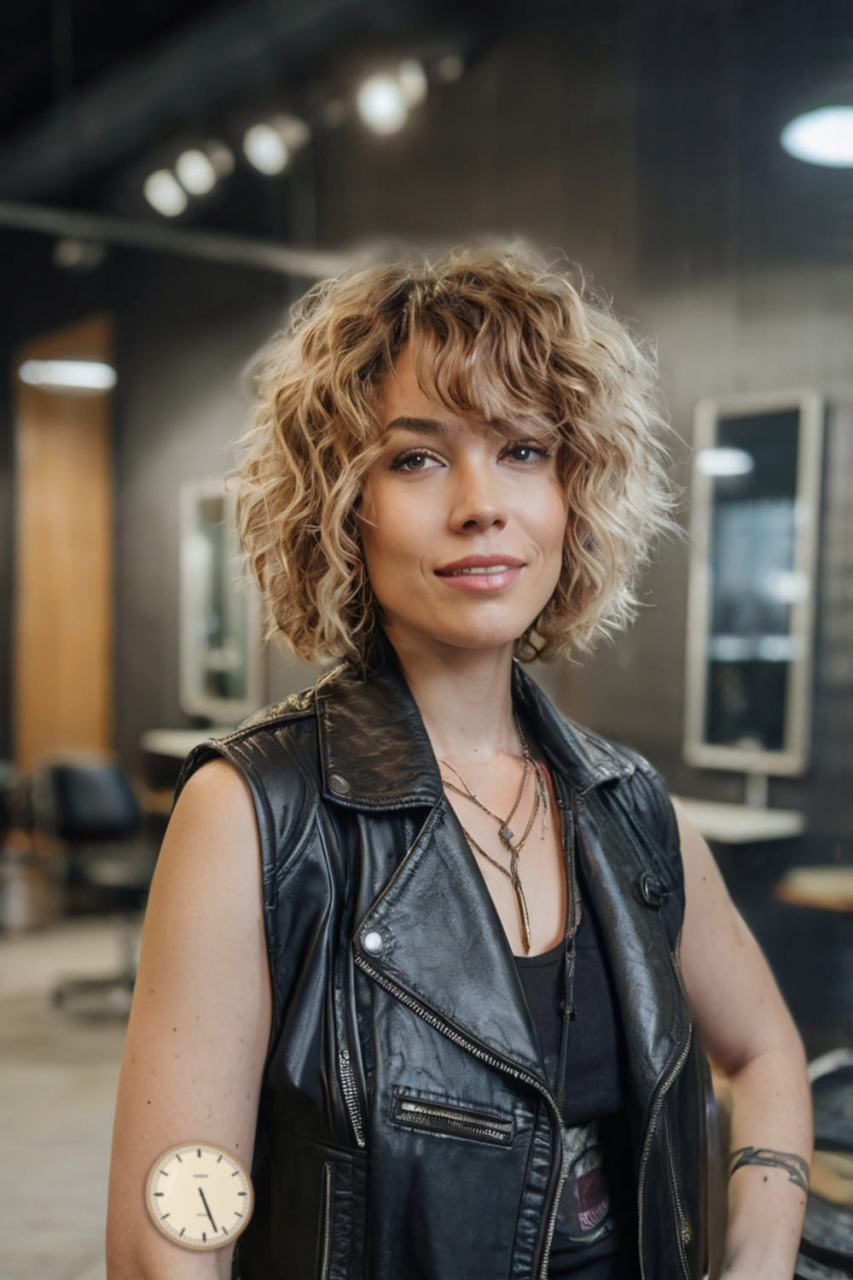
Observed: h=5 m=27
